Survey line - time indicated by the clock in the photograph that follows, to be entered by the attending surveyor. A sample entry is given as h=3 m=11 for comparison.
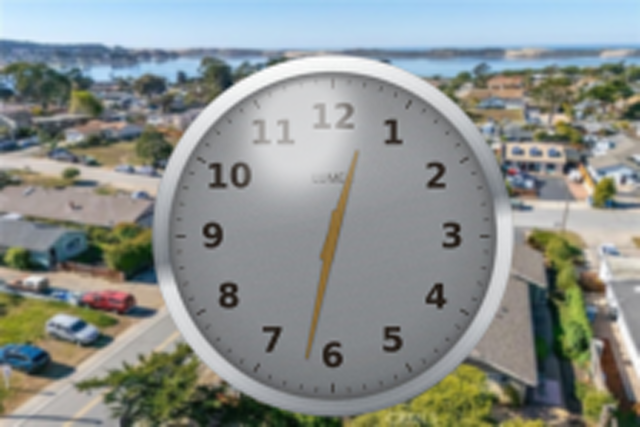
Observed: h=12 m=32
